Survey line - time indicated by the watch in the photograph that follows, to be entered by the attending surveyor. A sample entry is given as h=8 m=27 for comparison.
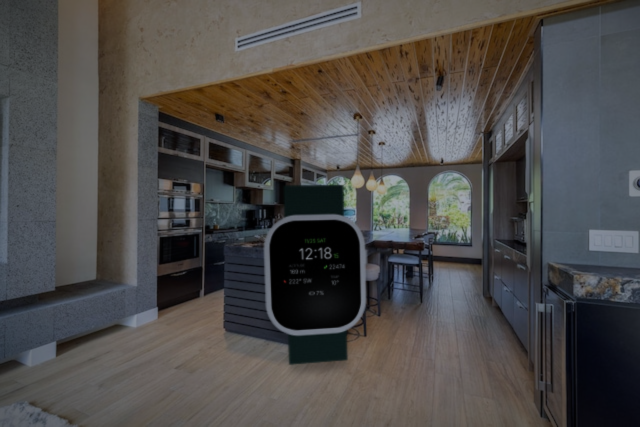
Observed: h=12 m=18
